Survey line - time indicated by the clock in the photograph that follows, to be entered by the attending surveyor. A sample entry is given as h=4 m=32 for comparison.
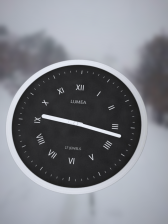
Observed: h=9 m=17
